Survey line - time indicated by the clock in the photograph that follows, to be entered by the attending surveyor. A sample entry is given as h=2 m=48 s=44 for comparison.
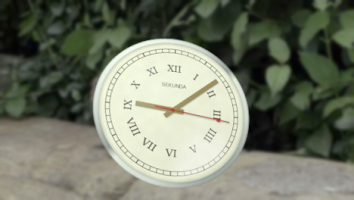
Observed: h=9 m=8 s=16
